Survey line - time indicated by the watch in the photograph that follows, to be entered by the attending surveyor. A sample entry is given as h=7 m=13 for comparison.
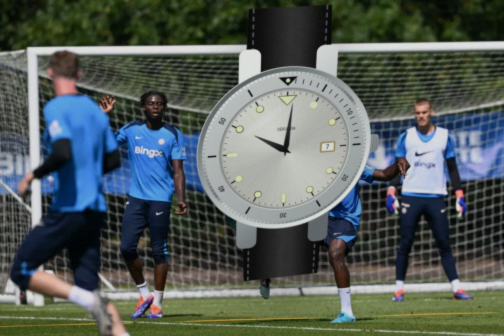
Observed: h=10 m=1
